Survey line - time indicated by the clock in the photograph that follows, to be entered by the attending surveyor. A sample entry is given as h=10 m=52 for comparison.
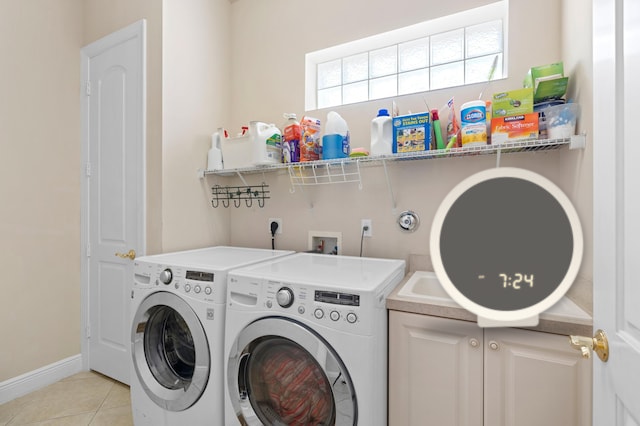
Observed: h=7 m=24
